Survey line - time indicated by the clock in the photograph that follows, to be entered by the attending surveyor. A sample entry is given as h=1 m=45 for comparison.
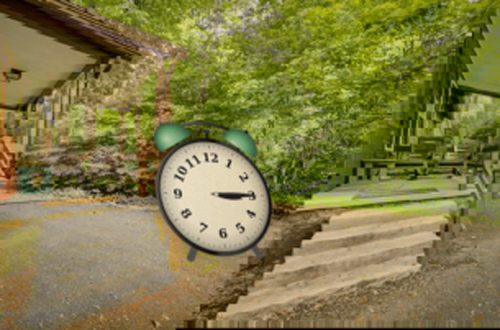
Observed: h=3 m=15
